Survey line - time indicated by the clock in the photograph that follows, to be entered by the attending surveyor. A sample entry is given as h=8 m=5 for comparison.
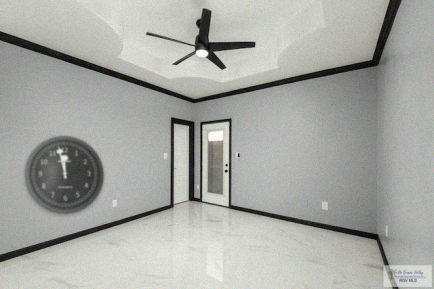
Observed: h=11 m=58
